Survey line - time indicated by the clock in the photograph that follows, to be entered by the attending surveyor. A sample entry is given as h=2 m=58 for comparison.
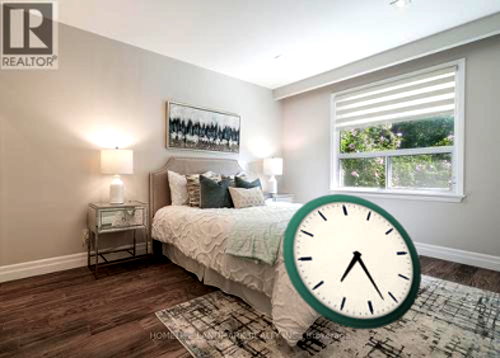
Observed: h=7 m=27
